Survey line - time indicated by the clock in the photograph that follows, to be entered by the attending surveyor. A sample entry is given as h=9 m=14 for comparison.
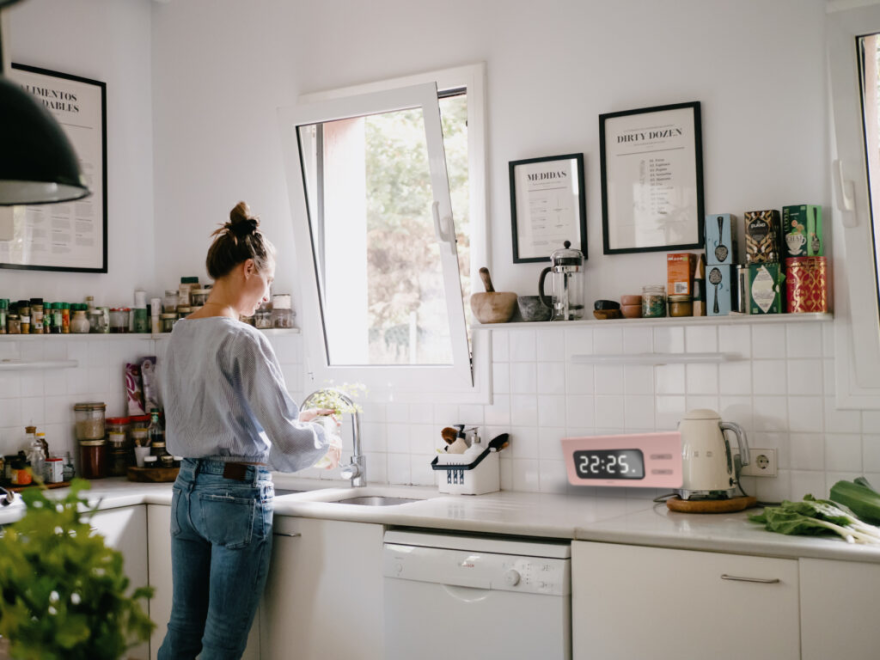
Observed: h=22 m=25
